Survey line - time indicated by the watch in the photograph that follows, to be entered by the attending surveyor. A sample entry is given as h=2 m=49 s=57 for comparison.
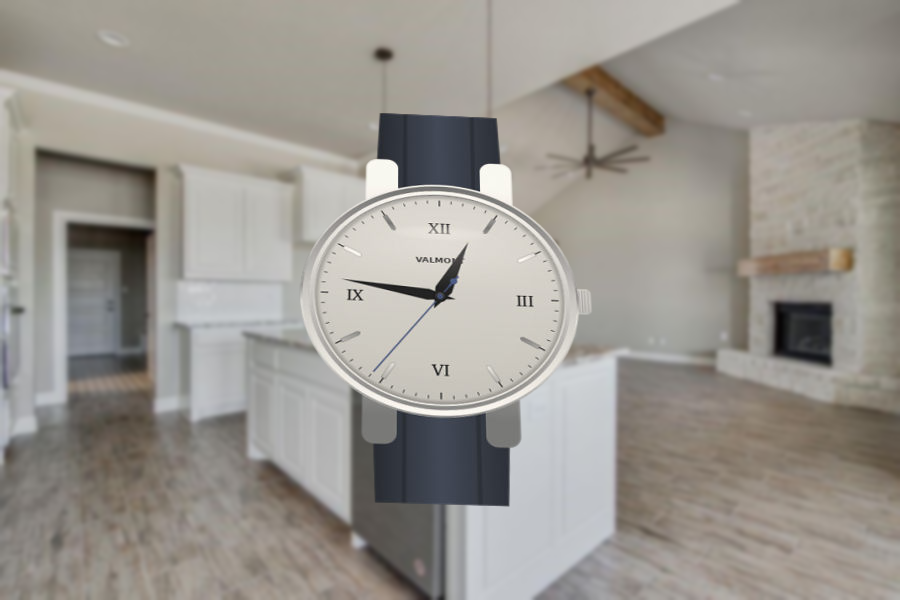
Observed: h=12 m=46 s=36
